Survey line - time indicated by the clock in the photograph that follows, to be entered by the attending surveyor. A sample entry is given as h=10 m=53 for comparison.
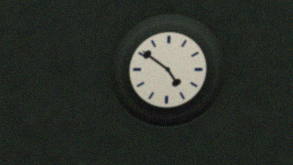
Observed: h=4 m=51
